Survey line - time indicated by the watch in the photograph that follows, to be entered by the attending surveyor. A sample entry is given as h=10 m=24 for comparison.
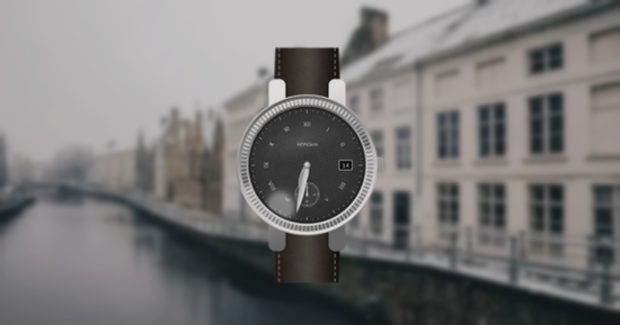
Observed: h=6 m=32
